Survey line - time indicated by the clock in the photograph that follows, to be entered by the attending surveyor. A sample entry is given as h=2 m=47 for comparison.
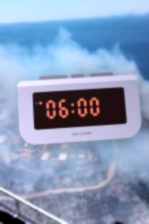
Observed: h=6 m=0
